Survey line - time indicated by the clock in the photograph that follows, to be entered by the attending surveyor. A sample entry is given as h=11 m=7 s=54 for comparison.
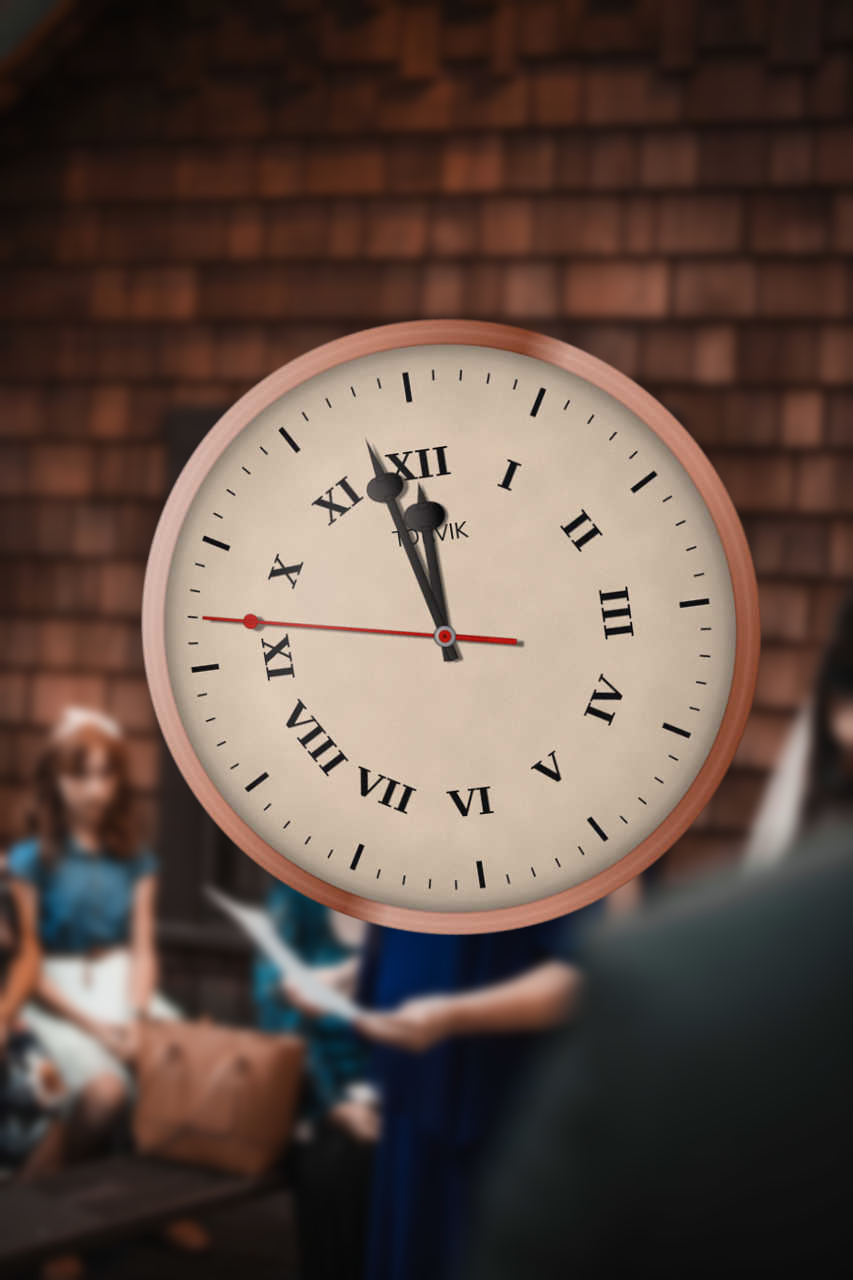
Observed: h=11 m=57 s=47
